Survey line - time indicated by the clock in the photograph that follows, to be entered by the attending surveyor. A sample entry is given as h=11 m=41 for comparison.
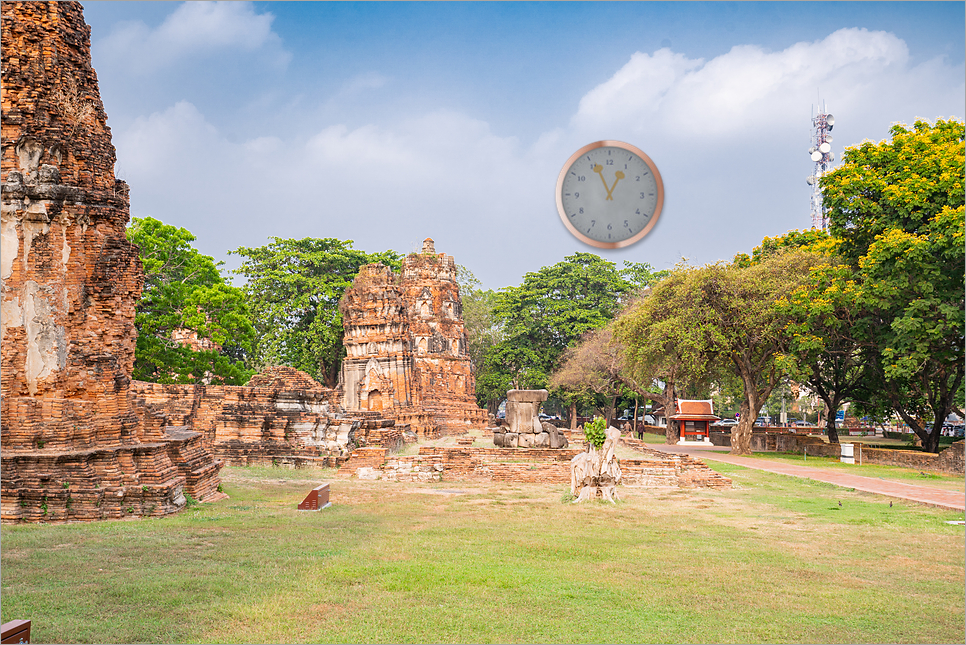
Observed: h=12 m=56
